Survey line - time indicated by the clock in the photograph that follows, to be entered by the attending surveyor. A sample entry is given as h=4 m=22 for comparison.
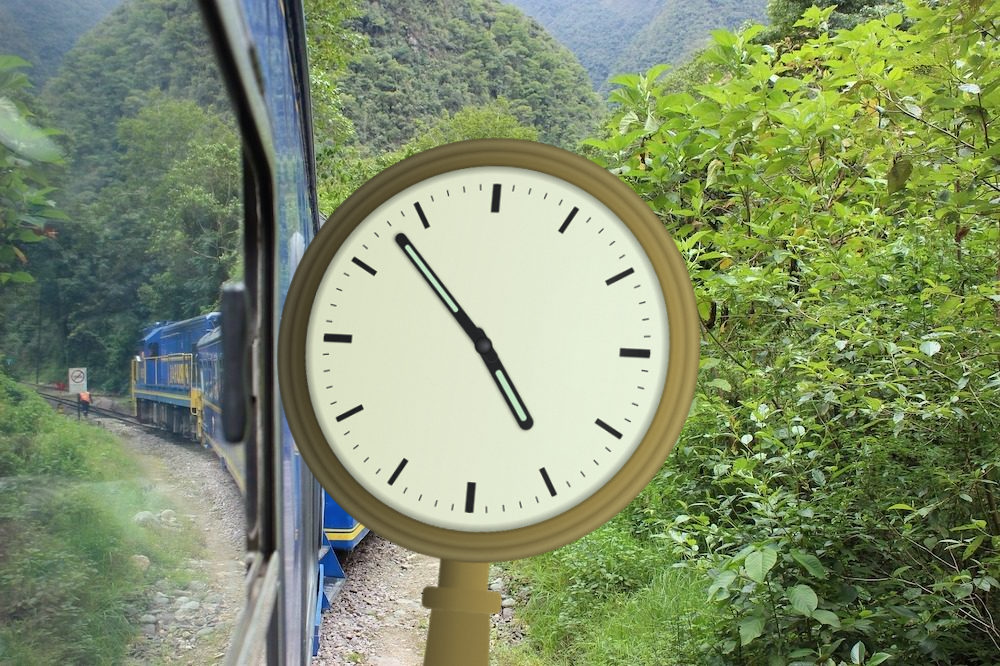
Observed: h=4 m=53
